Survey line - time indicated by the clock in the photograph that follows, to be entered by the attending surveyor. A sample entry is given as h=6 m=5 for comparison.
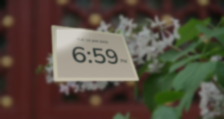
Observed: h=6 m=59
